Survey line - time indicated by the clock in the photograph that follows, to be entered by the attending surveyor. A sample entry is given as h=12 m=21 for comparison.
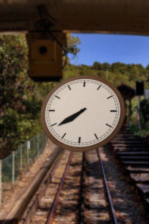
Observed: h=7 m=39
